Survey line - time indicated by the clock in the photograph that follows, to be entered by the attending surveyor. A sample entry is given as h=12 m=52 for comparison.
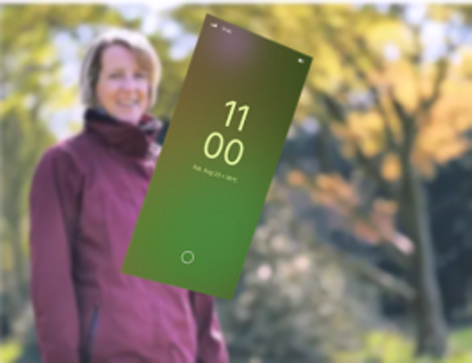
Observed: h=11 m=0
